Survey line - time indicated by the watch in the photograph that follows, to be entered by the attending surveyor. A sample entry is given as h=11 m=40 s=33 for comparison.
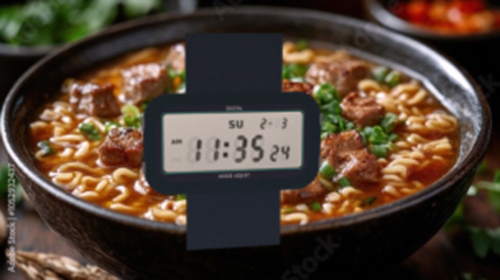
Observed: h=11 m=35 s=24
